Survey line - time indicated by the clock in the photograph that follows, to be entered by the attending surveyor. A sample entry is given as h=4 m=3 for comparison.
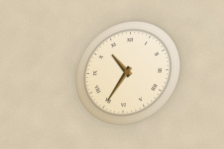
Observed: h=10 m=35
